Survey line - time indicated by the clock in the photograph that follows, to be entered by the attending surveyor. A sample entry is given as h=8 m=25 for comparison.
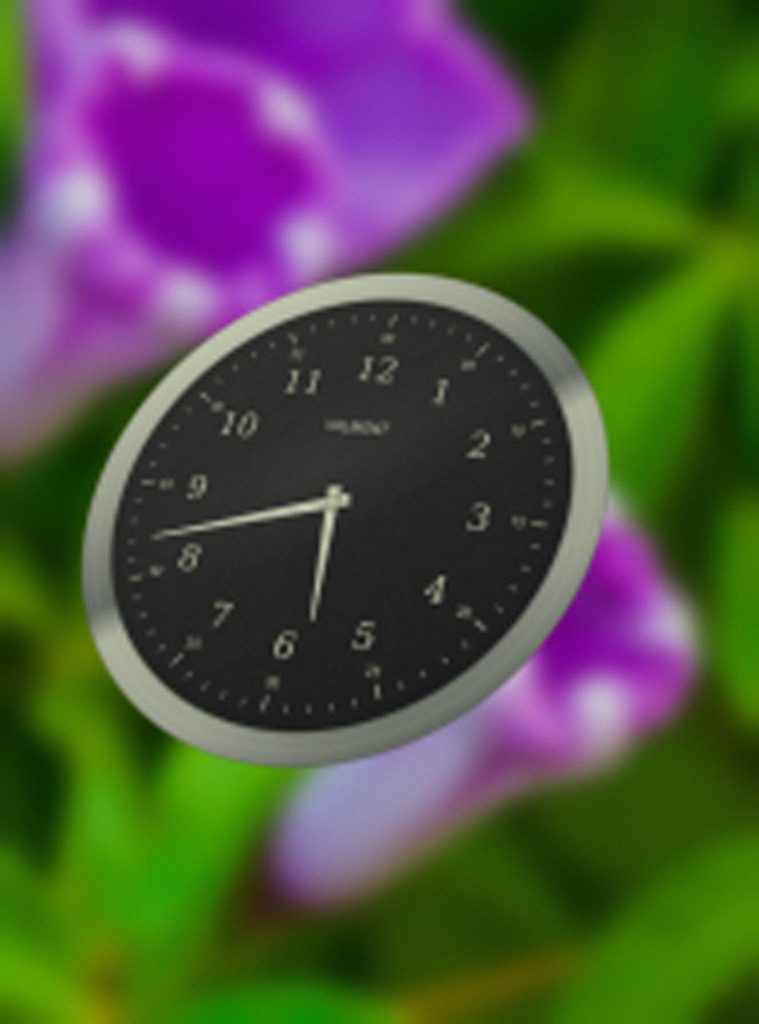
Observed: h=5 m=42
